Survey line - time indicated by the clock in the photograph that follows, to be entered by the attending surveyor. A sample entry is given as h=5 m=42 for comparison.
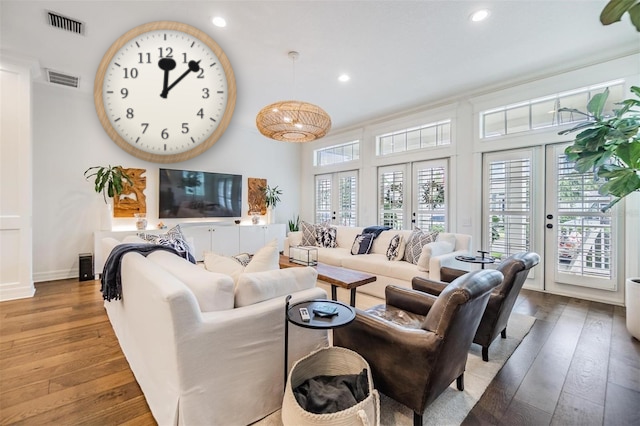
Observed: h=12 m=8
